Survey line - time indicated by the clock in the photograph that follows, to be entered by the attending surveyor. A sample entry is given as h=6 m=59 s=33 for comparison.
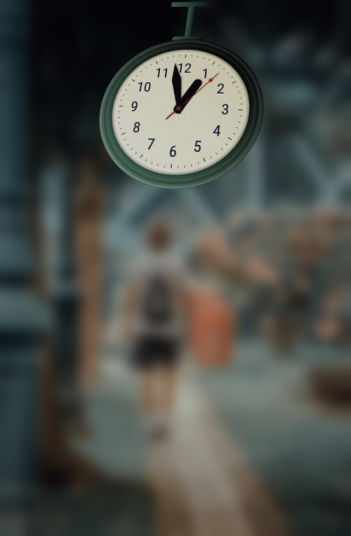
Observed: h=12 m=58 s=7
